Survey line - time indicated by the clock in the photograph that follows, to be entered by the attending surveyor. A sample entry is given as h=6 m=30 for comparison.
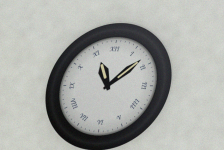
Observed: h=11 m=8
